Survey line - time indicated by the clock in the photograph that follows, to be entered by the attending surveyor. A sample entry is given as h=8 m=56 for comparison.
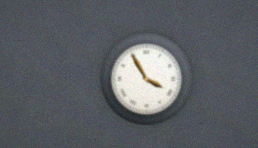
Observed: h=3 m=55
